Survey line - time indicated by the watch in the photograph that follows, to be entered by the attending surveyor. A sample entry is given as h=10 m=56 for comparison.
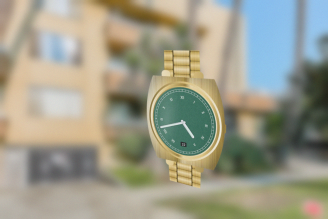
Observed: h=4 m=42
